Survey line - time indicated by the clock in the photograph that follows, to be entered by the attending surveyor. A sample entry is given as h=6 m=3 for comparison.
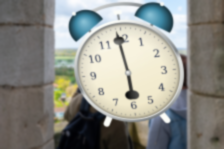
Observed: h=5 m=59
